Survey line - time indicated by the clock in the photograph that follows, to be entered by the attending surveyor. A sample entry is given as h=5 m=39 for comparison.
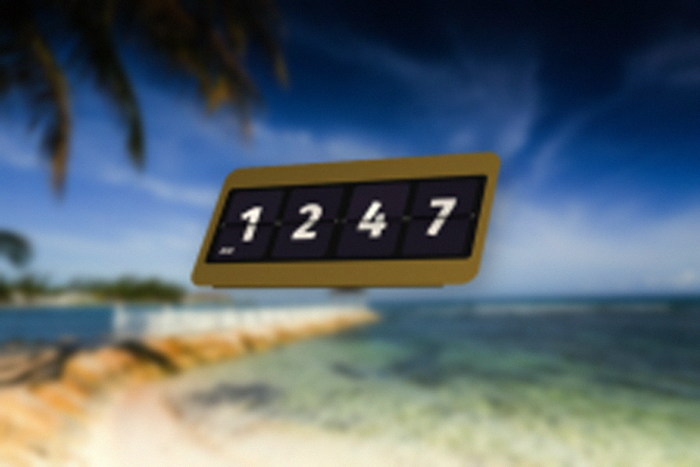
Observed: h=12 m=47
